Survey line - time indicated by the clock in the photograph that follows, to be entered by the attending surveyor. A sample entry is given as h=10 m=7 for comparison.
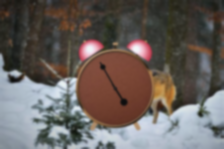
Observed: h=4 m=55
